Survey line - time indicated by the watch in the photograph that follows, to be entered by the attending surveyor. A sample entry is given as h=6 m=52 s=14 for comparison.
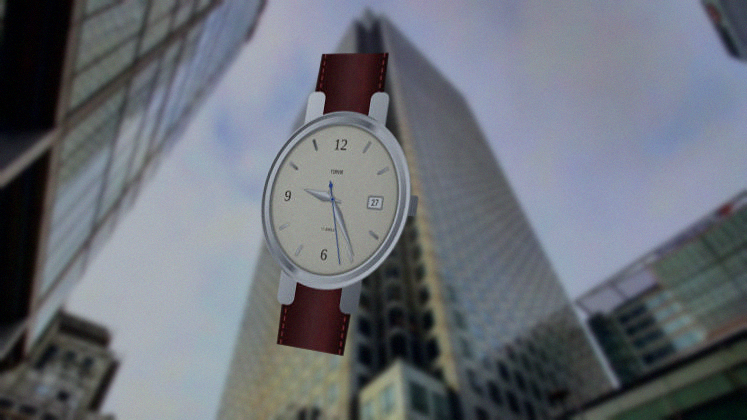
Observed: h=9 m=24 s=27
